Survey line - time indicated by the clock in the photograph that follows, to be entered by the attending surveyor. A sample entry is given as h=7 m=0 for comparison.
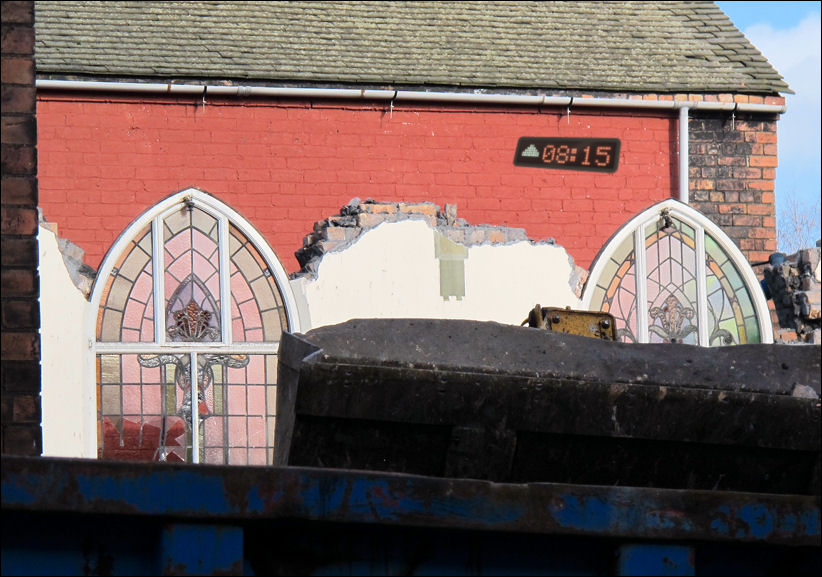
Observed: h=8 m=15
